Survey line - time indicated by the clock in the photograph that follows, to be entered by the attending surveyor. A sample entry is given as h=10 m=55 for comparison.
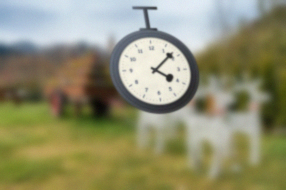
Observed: h=4 m=8
